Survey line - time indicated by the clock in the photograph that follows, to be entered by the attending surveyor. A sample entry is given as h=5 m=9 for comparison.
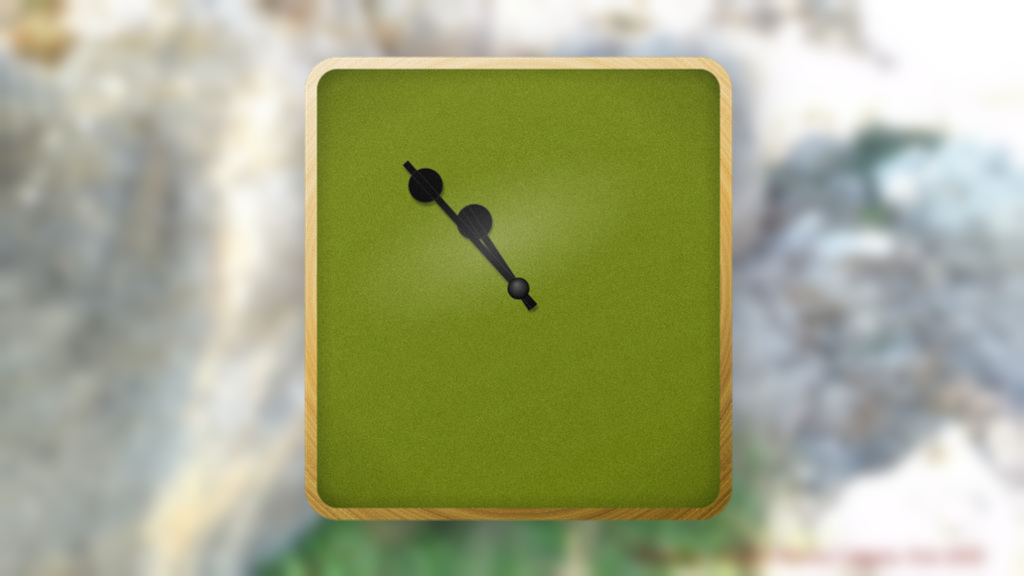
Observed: h=10 m=53
